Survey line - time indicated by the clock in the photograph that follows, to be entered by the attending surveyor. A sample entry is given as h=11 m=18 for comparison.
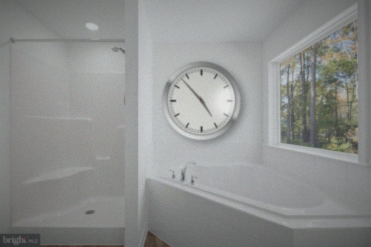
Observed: h=4 m=53
